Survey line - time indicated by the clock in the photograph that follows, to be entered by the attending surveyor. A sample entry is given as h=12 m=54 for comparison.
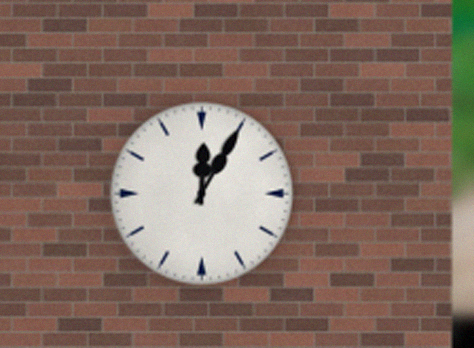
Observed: h=12 m=5
